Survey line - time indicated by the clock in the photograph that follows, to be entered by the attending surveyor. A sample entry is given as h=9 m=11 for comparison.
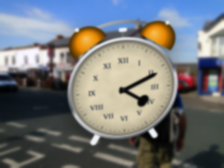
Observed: h=4 m=11
